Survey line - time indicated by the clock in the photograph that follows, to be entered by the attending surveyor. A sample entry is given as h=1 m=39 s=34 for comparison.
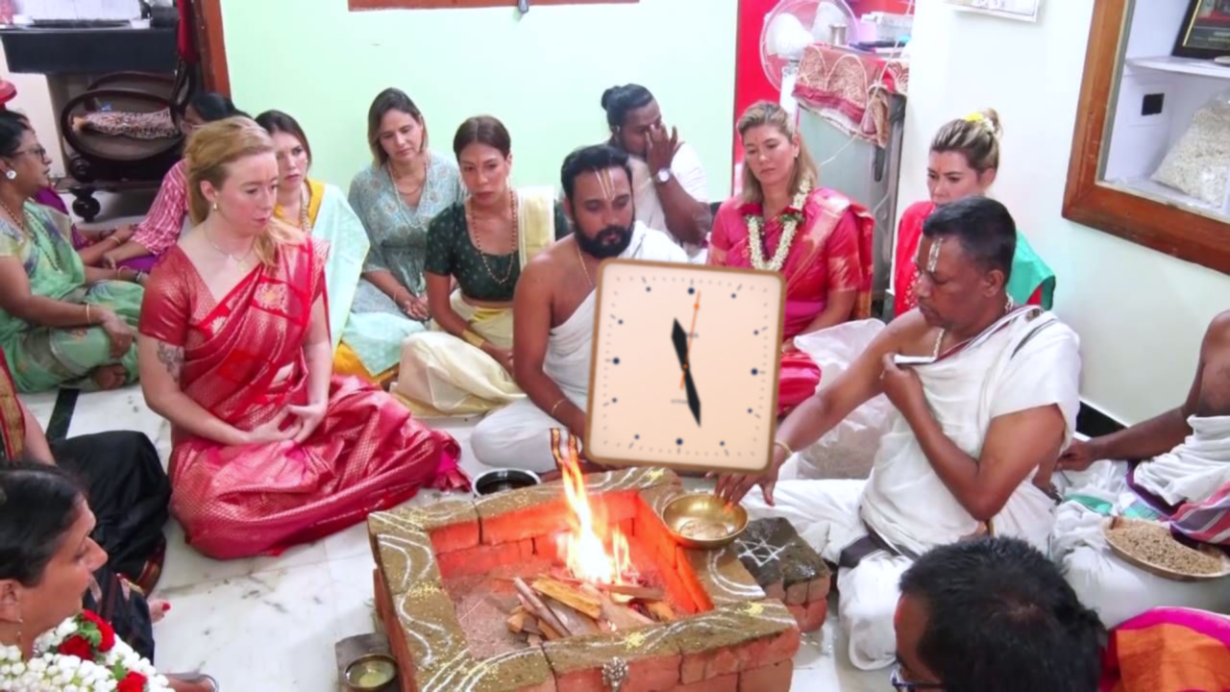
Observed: h=11 m=27 s=1
